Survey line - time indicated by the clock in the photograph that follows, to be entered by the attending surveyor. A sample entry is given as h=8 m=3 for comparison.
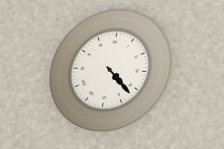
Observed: h=4 m=22
